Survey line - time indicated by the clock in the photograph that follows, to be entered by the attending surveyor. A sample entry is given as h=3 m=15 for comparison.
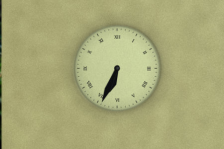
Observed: h=6 m=34
